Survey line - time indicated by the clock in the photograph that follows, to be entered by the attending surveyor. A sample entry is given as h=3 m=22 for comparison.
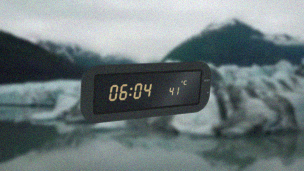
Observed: h=6 m=4
